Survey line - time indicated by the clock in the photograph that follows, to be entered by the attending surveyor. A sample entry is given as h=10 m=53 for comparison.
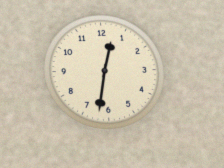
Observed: h=12 m=32
